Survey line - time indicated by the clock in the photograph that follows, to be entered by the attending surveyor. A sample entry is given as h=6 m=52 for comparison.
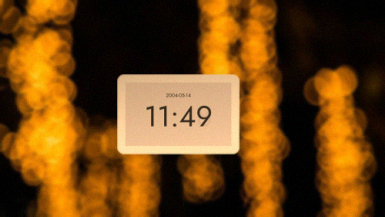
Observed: h=11 m=49
